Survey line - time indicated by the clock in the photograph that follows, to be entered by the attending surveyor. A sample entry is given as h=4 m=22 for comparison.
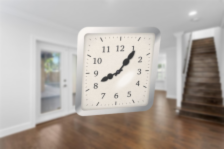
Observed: h=8 m=6
